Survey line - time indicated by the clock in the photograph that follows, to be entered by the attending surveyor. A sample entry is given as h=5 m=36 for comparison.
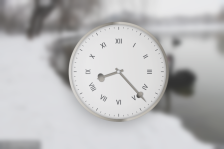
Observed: h=8 m=23
